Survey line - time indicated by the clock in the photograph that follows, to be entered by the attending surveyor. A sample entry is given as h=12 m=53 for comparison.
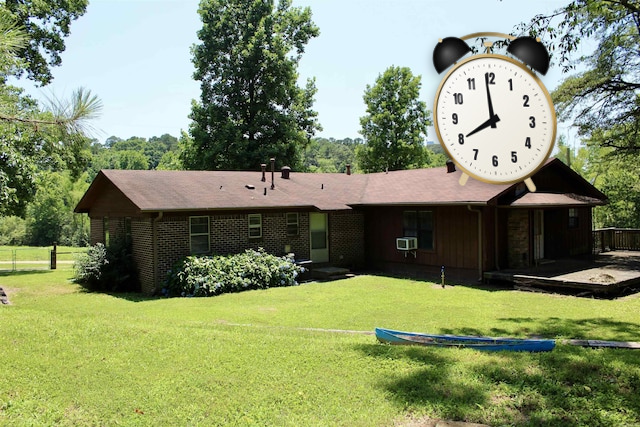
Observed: h=7 m=59
